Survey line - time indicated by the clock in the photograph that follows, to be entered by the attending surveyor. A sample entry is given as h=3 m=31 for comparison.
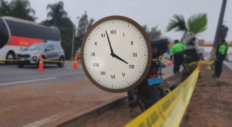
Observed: h=3 m=57
